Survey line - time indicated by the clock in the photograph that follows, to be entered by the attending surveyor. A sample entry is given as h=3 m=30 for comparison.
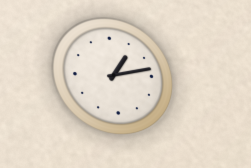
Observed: h=1 m=13
